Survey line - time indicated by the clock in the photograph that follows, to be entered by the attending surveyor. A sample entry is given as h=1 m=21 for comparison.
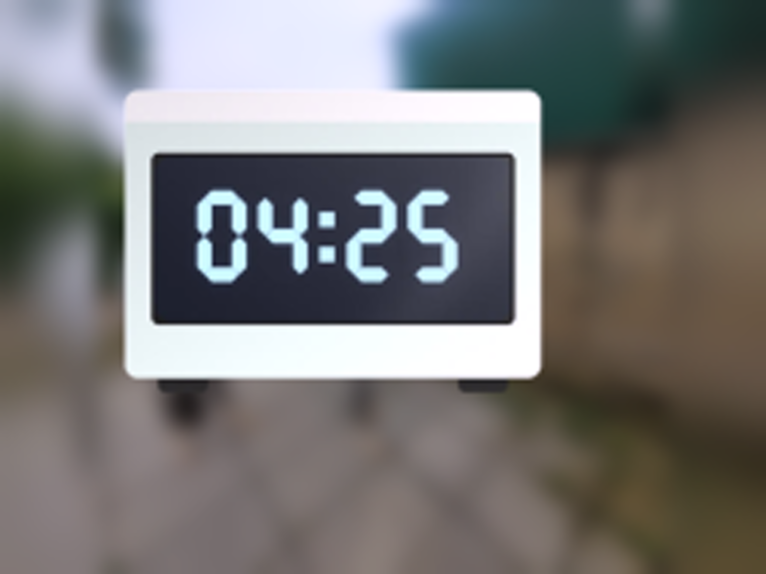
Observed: h=4 m=25
